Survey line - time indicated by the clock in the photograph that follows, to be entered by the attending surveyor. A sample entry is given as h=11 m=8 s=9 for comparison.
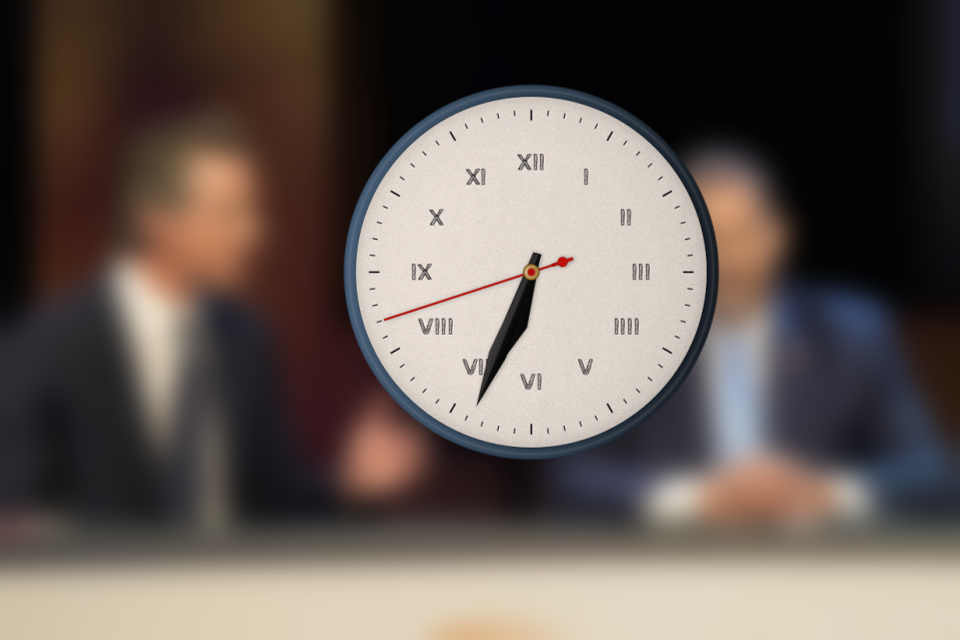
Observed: h=6 m=33 s=42
